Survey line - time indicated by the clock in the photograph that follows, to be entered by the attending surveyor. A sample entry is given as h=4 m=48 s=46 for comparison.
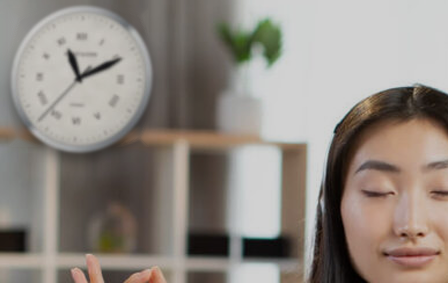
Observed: h=11 m=10 s=37
